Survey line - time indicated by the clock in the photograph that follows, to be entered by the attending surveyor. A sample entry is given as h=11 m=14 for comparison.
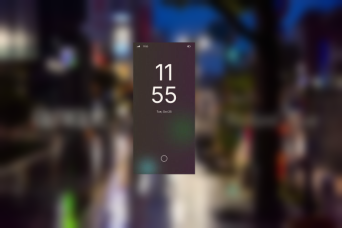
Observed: h=11 m=55
